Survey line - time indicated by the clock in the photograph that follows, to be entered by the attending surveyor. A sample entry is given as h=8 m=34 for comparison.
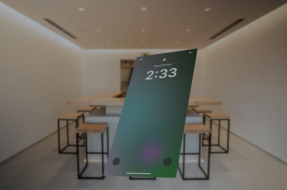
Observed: h=2 m=33
